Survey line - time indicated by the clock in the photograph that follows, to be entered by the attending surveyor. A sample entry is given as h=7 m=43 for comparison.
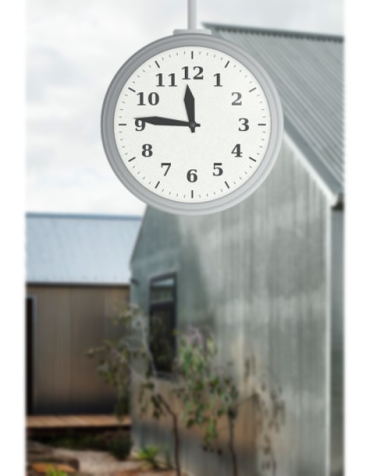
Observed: h=11 m=46
